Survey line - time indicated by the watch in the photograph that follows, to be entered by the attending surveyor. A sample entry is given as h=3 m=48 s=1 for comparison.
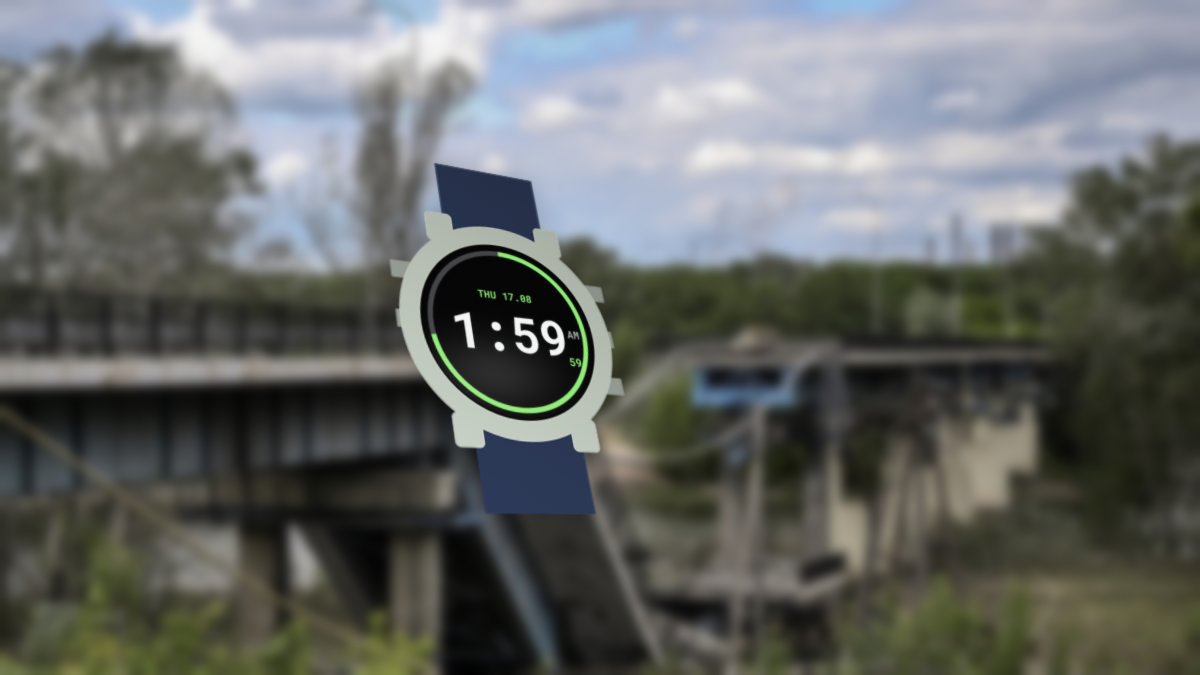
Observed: h=1 m=59 s=59
